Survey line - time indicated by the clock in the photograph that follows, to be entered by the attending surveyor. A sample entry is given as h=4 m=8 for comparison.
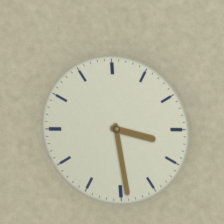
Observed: h=3 m=29
